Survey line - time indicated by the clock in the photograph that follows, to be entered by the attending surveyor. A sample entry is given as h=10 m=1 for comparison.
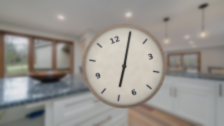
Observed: h=7 m=5
